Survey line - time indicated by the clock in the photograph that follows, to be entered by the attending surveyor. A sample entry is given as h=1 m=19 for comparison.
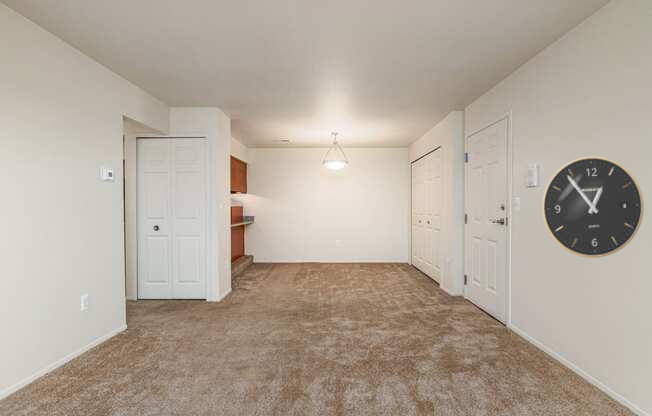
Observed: h=12 m=54
